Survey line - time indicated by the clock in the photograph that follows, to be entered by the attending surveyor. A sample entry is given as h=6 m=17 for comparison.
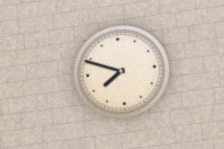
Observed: h=7 m=49
